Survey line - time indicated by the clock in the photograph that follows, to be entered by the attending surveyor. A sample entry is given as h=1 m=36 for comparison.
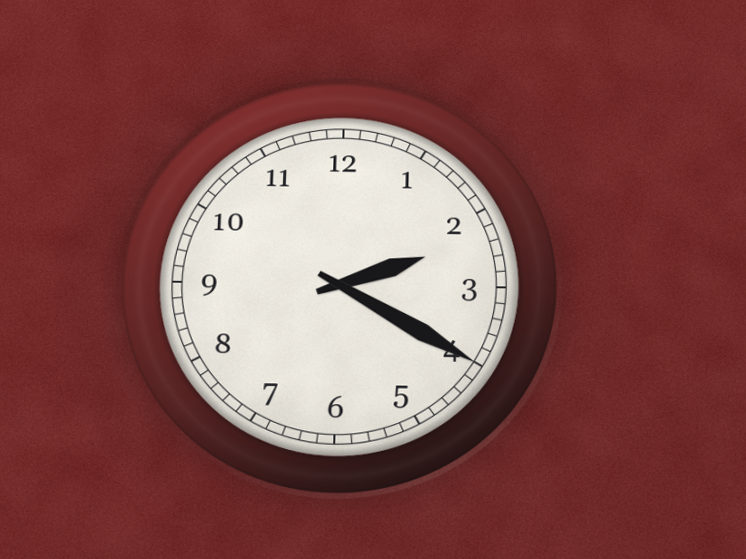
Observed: h=2 m=20
